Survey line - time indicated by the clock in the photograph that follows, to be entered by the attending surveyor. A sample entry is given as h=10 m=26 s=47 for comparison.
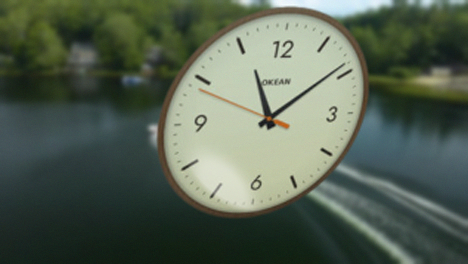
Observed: h=11 m=8 s=49
